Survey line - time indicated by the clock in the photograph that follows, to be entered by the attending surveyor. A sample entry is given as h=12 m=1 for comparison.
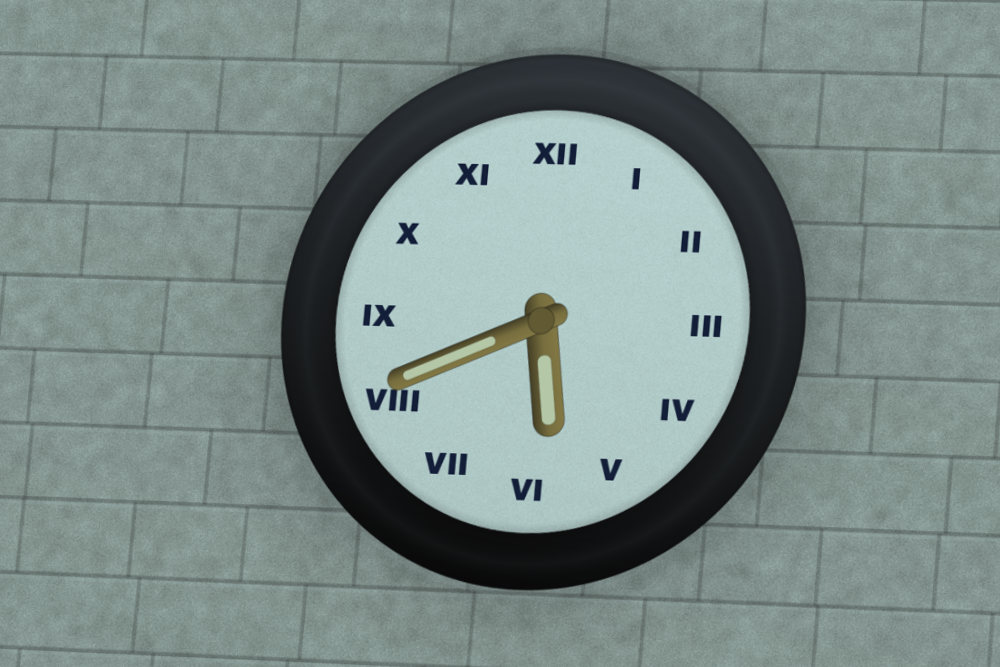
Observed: h=5 m=41
